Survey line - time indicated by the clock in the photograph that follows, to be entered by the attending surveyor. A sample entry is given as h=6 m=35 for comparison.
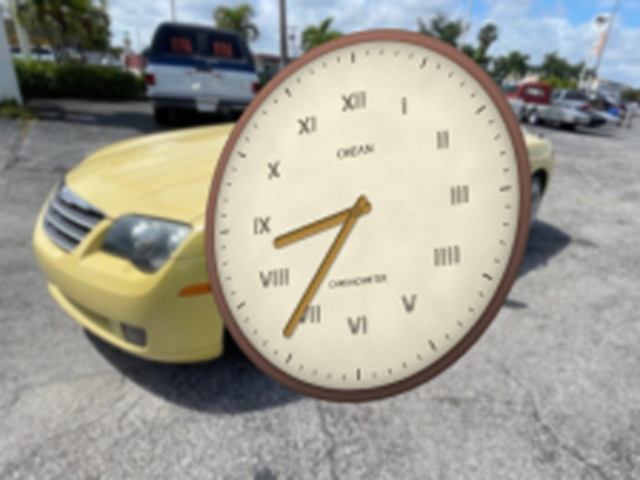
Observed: h=8 m=36
